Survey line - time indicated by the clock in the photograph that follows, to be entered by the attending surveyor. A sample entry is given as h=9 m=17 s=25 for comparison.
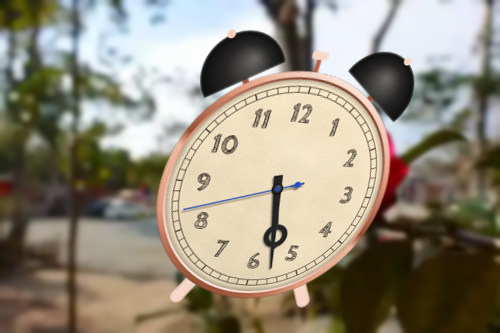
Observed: h=5 m=27 s=42
